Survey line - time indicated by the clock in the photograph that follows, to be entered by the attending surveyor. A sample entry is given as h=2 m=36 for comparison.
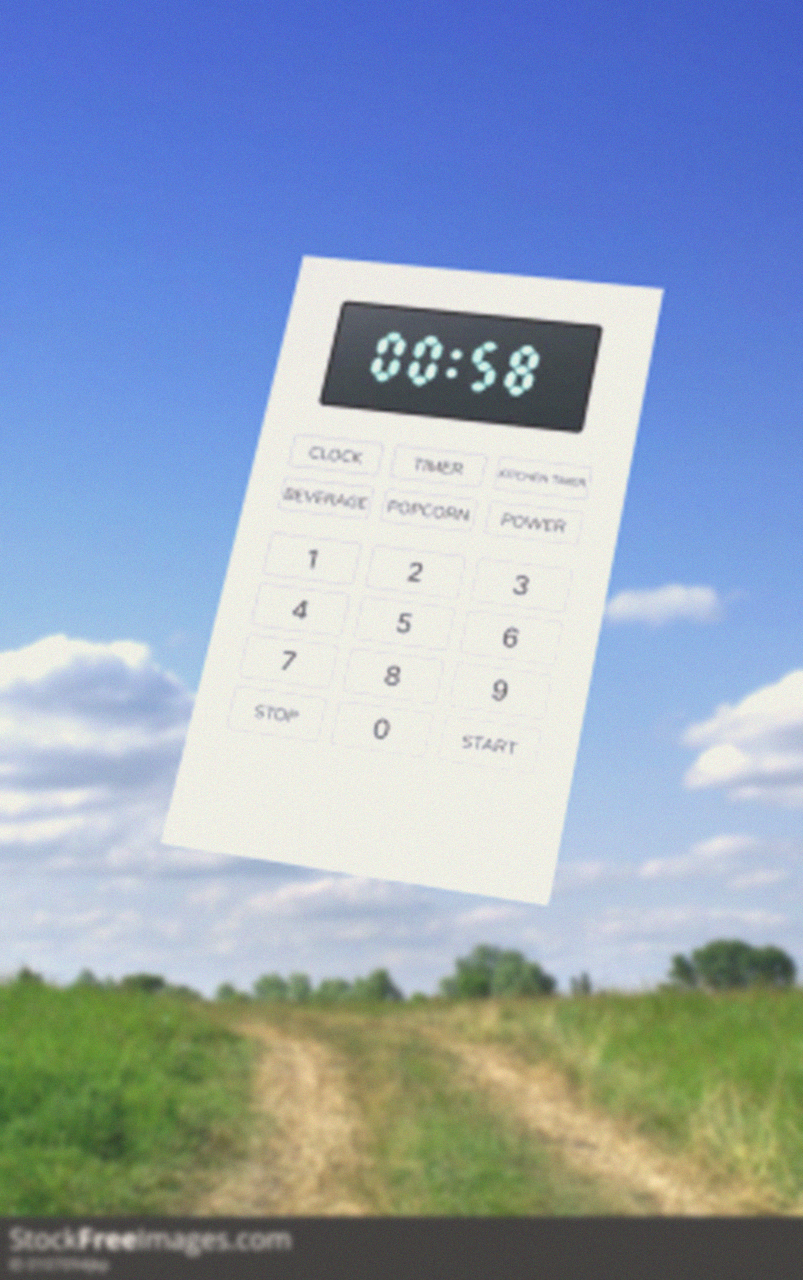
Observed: h=0 m=58
